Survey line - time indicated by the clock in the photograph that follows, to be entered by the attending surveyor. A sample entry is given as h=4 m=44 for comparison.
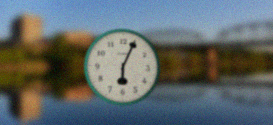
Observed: h=6 m=4
